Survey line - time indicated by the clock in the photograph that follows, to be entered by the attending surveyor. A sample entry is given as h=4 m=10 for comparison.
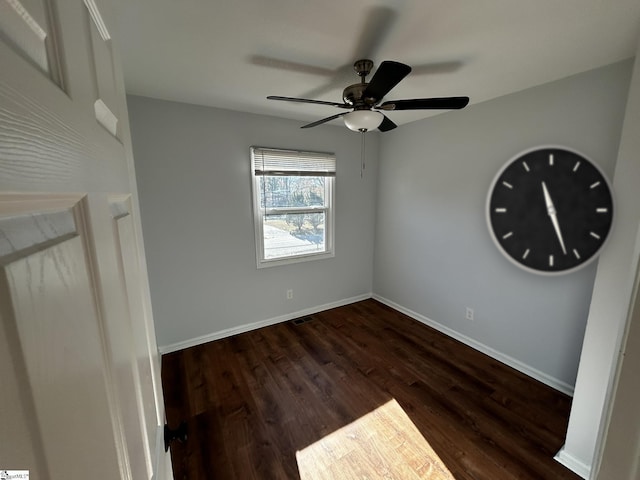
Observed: h=11 m=27
